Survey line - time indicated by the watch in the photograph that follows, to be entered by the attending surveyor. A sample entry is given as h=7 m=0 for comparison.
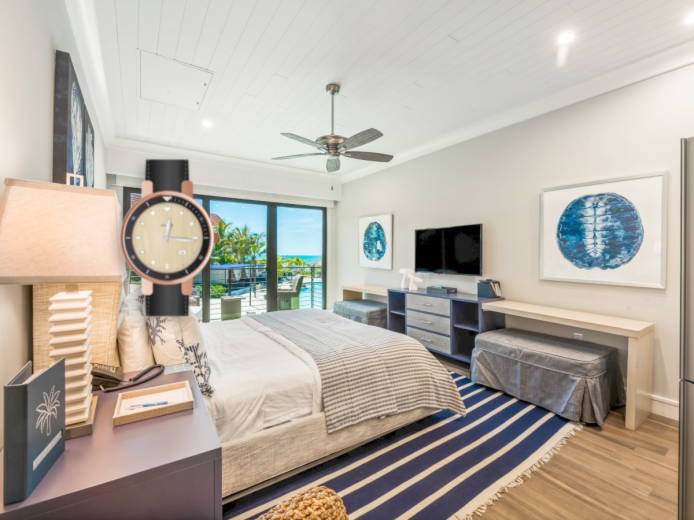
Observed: h=12 m=16
